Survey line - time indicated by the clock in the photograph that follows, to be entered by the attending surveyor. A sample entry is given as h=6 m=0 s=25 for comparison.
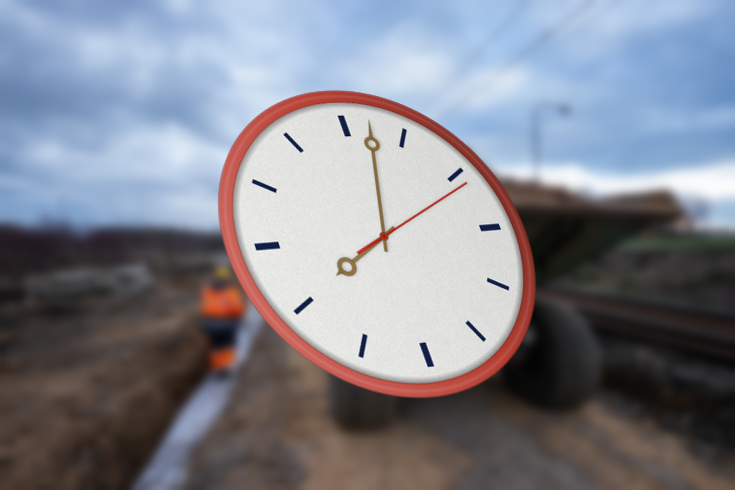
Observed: h=8 m=2 s=11
